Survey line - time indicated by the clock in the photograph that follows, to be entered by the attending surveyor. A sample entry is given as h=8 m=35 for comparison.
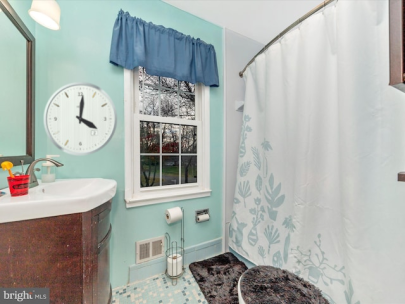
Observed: h=4 m=1
